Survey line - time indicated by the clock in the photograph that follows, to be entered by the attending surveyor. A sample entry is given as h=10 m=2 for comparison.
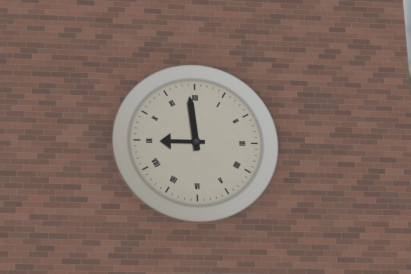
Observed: h=8 m=59
